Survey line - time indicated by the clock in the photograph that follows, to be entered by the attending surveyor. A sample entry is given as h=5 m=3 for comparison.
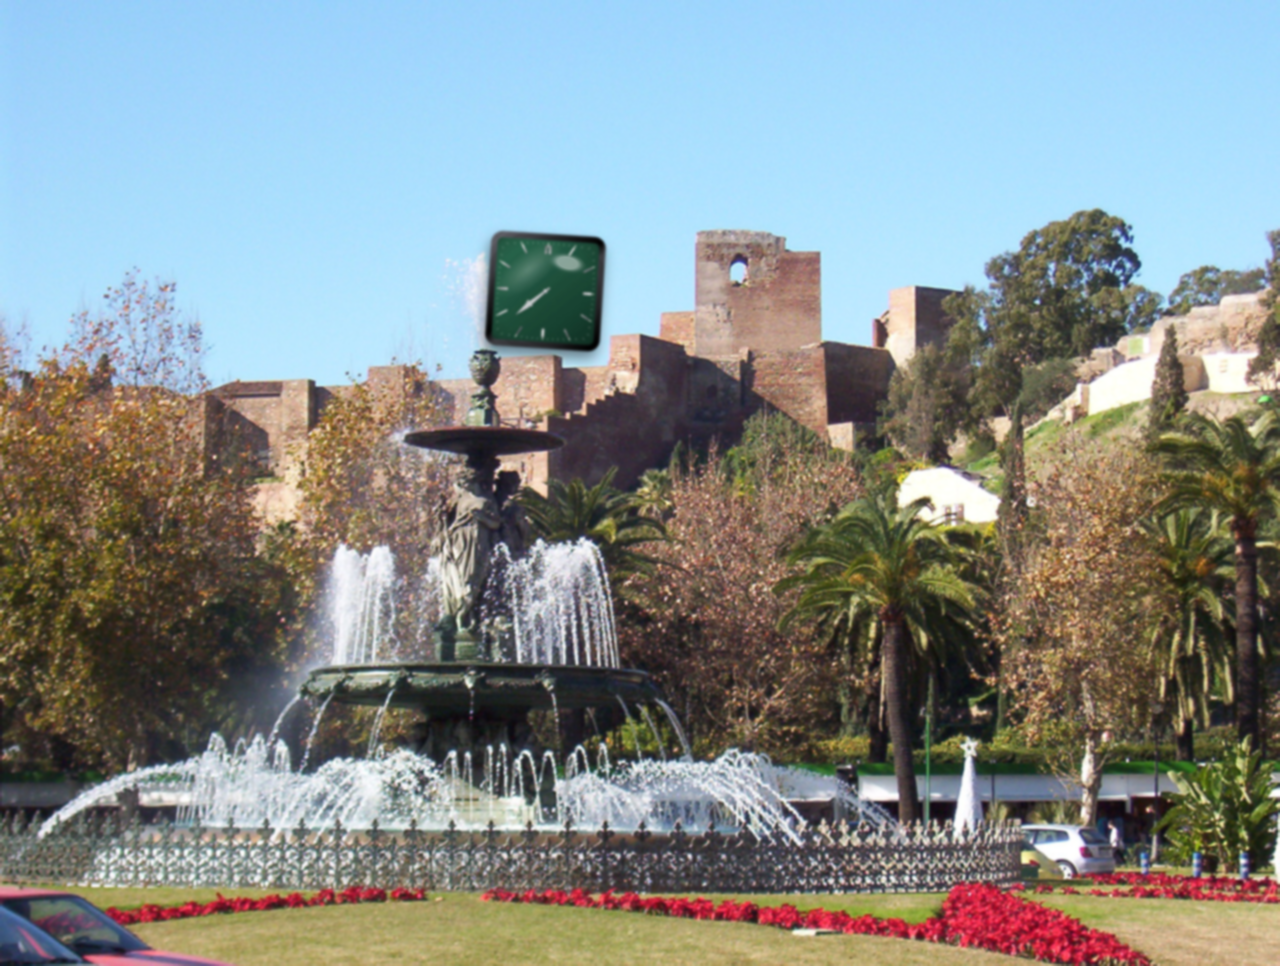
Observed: h=7 m=38
